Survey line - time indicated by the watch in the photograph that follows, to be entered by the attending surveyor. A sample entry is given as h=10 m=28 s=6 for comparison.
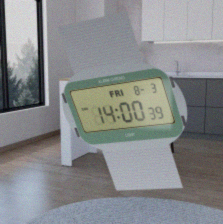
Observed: h=14 m=0 s=39
